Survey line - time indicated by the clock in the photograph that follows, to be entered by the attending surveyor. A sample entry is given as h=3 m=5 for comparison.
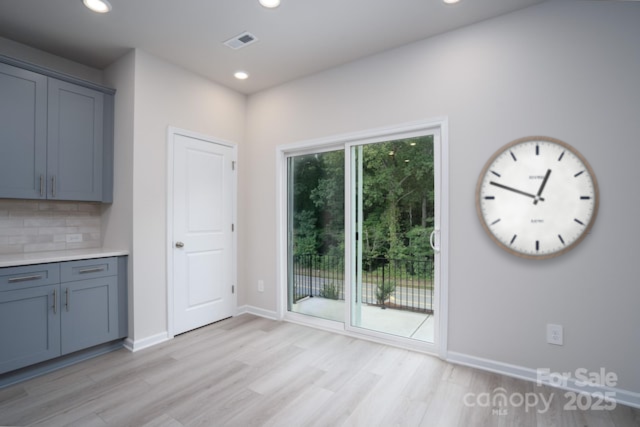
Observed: h=12 m=48
